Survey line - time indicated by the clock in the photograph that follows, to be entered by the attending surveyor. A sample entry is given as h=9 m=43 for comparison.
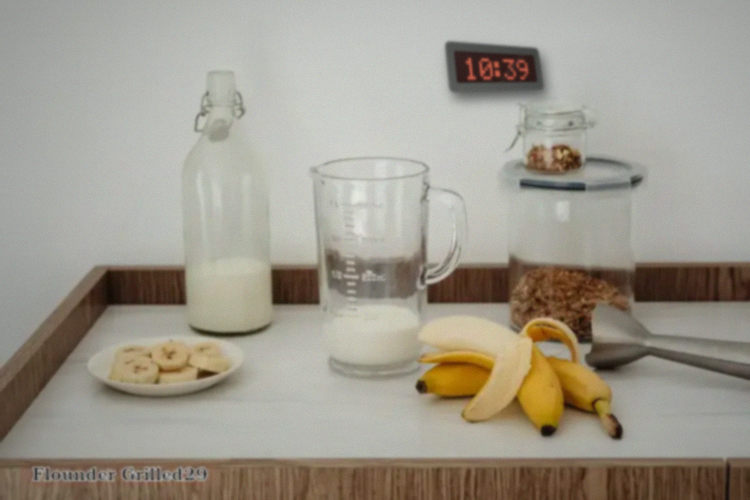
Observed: h=10 m=39
